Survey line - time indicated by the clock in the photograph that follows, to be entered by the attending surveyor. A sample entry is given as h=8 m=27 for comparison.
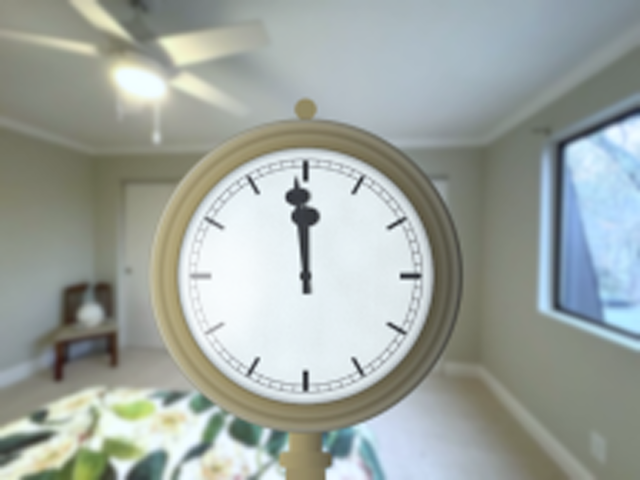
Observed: h=11 m=59
